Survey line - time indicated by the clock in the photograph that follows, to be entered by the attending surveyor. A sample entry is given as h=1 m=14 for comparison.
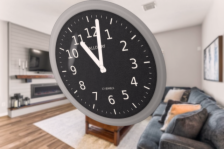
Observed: h=11 m=2
